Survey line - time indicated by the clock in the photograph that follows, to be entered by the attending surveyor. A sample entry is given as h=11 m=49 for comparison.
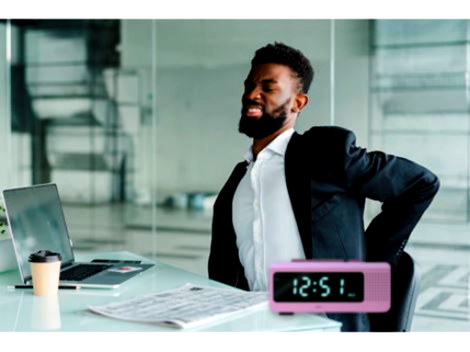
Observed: h=12 m=51
